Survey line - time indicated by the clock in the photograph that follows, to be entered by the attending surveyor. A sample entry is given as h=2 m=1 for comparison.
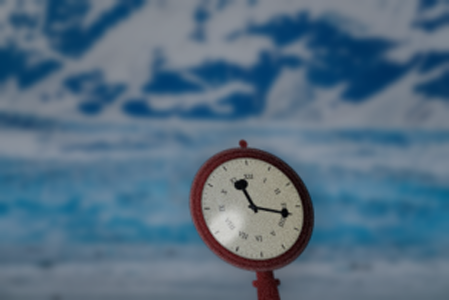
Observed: h=11 m=17
